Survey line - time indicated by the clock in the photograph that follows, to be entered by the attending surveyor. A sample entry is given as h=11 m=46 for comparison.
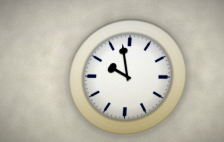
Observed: h=9 m=58
